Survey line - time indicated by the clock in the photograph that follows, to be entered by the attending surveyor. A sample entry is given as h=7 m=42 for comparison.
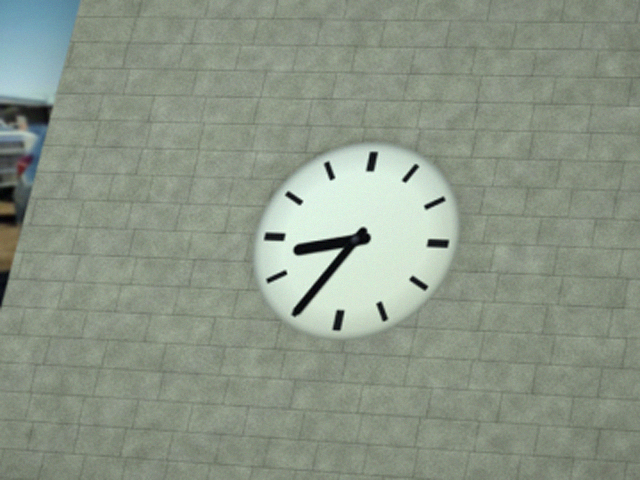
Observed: h=8 m=35
